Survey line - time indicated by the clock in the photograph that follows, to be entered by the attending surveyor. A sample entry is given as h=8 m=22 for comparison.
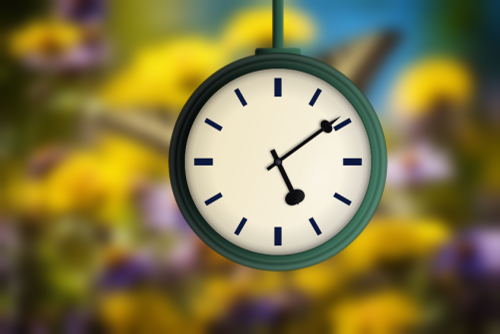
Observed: h=5 m=9
